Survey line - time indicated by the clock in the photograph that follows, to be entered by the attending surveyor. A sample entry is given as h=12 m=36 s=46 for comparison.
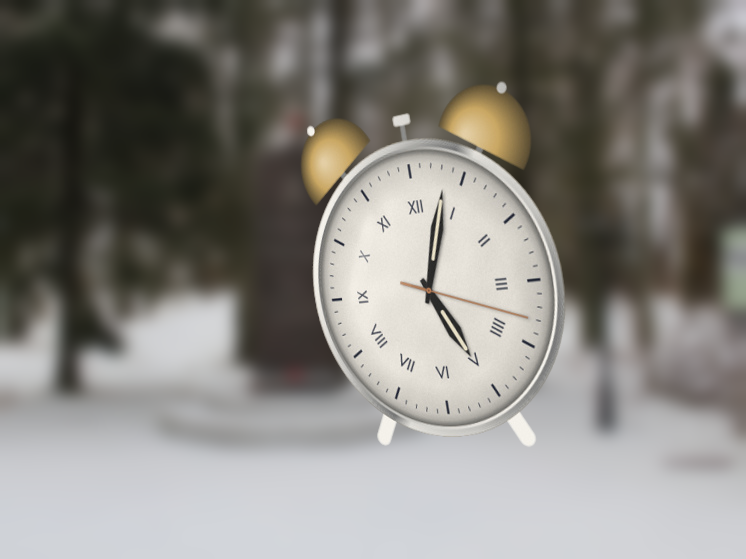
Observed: h=5 m=3 s=18
